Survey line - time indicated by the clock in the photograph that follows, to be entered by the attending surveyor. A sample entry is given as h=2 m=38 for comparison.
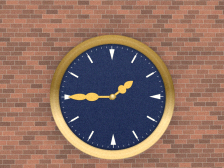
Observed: h=1 m=45
